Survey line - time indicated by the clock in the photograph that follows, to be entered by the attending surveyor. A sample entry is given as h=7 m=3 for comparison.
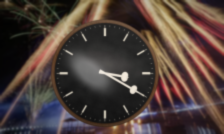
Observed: h=3 m=20
